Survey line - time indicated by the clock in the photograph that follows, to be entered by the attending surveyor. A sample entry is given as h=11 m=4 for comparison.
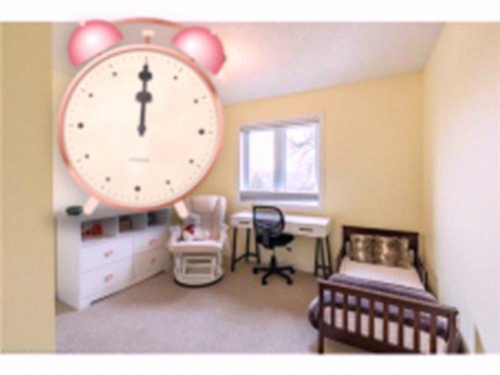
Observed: h=12 m=0
